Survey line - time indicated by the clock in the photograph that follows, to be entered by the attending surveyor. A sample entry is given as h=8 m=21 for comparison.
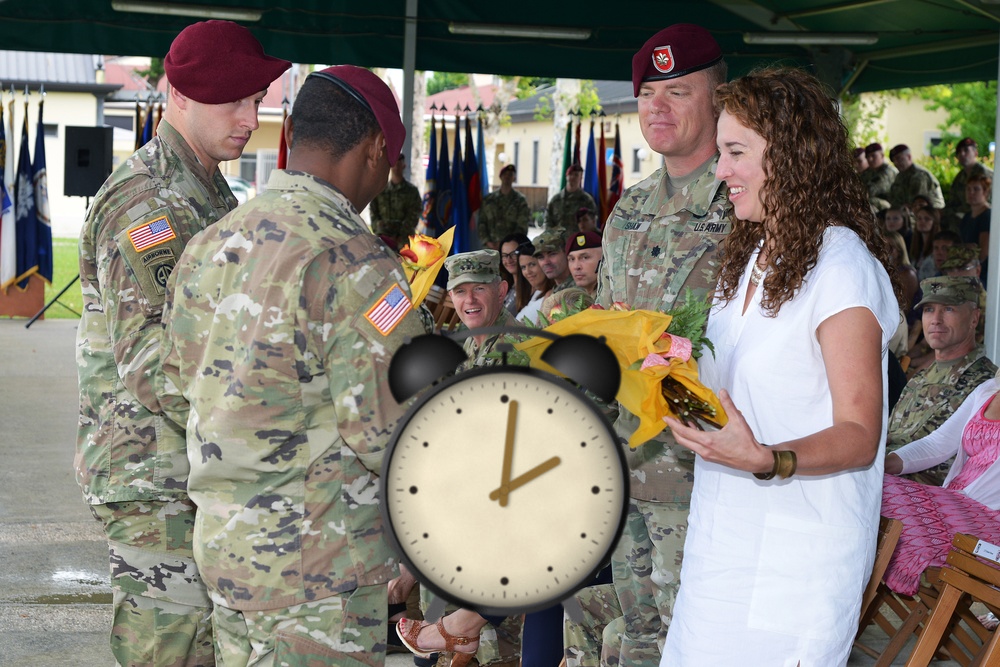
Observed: h=2 m=1
